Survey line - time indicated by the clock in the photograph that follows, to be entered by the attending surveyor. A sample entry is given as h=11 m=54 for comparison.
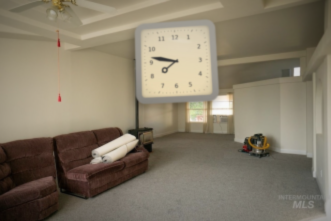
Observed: h=7 m=47
